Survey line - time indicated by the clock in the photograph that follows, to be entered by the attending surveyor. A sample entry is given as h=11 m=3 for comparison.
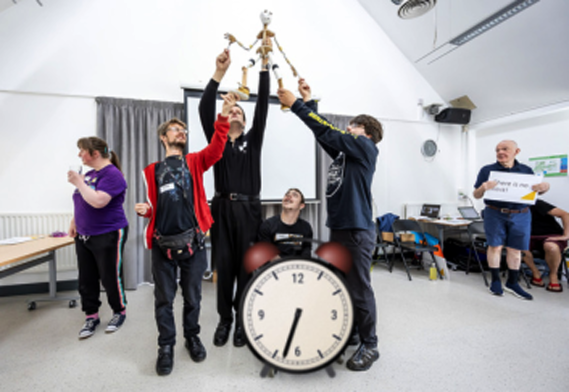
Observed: h=6 m=33
